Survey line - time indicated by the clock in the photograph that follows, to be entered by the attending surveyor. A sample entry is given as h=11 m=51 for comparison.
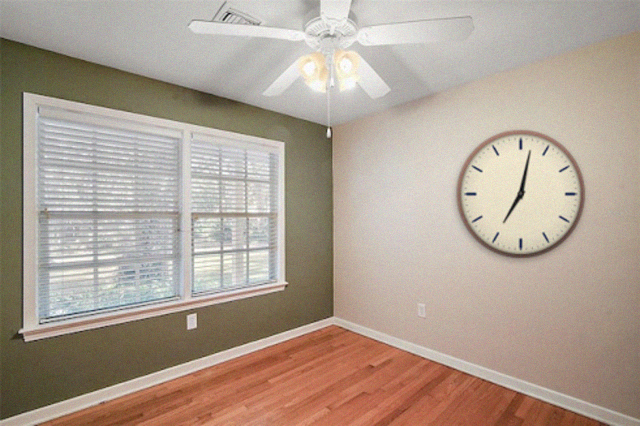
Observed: h=7 m=2
